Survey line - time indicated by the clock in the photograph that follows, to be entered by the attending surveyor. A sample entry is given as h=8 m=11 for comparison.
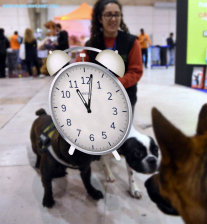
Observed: h=11 m=2
